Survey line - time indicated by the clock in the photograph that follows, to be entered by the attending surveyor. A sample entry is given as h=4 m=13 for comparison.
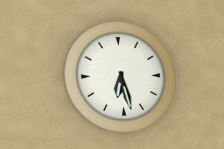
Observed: h=6 m=28
